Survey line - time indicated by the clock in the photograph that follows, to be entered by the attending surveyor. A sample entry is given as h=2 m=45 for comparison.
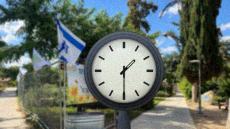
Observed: h=1 m=30
